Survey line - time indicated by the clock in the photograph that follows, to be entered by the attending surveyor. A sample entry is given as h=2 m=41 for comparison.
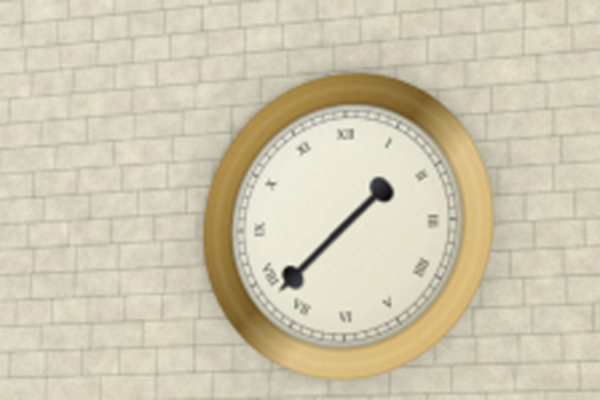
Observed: h=1 m=38
